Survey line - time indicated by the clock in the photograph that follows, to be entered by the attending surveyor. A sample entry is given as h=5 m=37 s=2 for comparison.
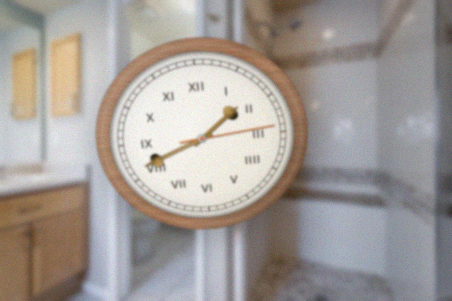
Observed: h=1 m=41 s=14
